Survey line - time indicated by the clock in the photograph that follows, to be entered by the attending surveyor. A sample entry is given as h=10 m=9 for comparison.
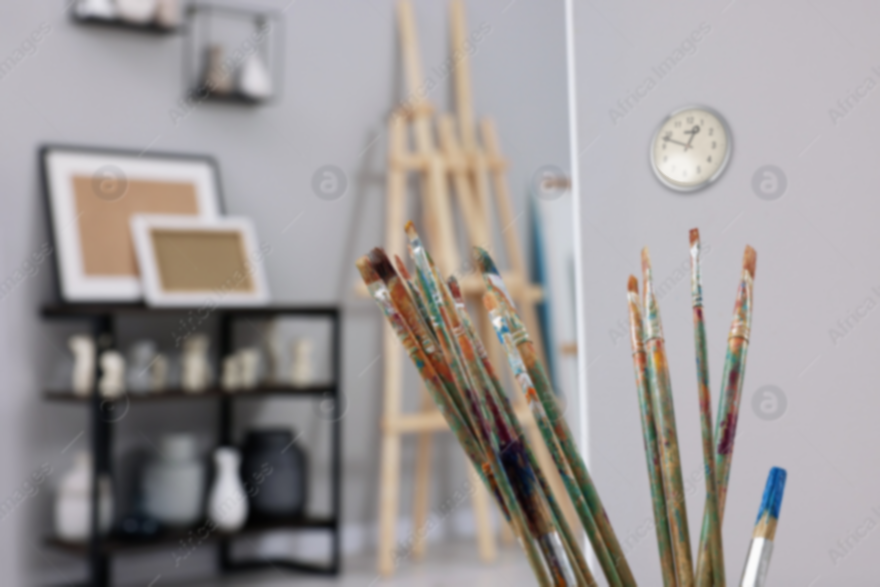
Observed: h=12 m=48
